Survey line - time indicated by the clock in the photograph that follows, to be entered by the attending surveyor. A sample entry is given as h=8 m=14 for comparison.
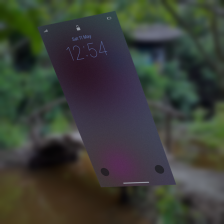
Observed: h=12 m=54
